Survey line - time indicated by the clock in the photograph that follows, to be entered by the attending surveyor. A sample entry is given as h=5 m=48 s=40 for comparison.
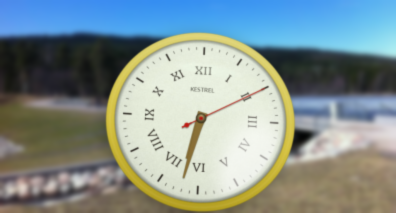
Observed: h=6 m=32 s=10
